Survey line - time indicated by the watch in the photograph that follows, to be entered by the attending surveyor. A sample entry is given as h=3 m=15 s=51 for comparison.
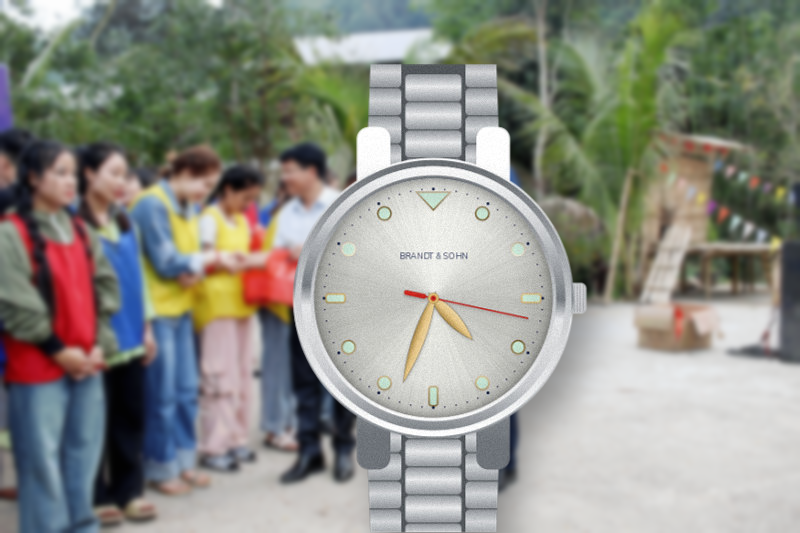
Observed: h=4 m=33 s=17
